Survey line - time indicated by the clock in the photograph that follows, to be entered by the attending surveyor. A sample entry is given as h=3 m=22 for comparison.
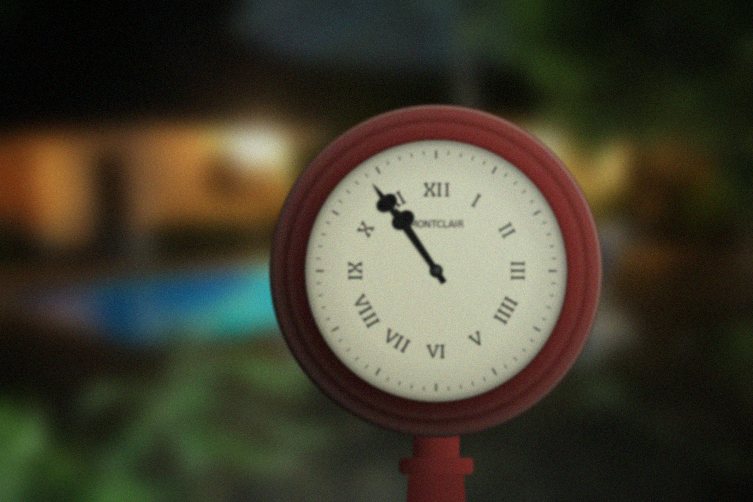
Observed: h=10 m=54
